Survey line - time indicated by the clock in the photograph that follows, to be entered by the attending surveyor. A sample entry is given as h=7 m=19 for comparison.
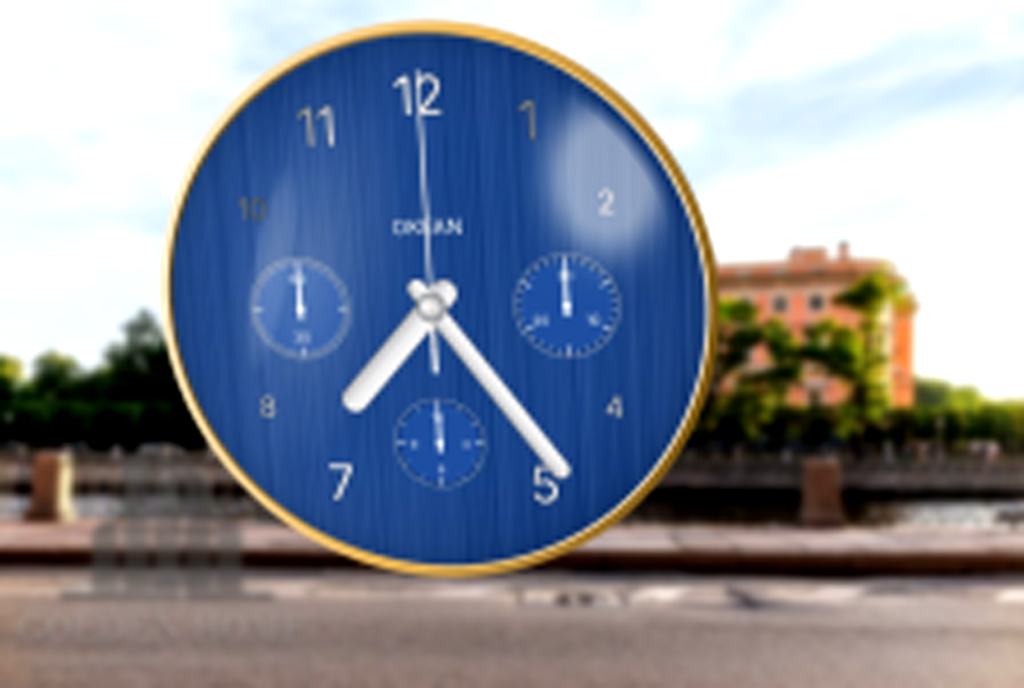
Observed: h=7 m=24
